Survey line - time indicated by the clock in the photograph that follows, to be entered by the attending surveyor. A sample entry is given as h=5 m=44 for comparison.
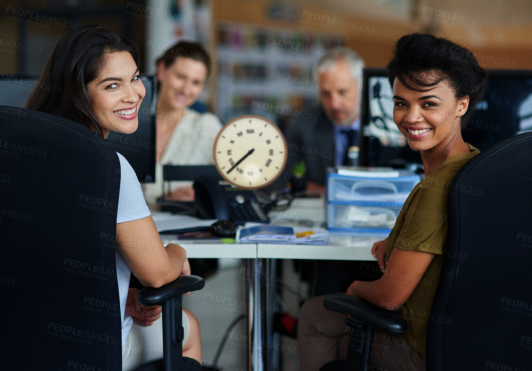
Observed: h=7 m=38
